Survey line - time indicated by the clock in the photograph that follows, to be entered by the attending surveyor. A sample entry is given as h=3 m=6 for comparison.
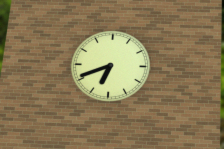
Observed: h=6 m=41
